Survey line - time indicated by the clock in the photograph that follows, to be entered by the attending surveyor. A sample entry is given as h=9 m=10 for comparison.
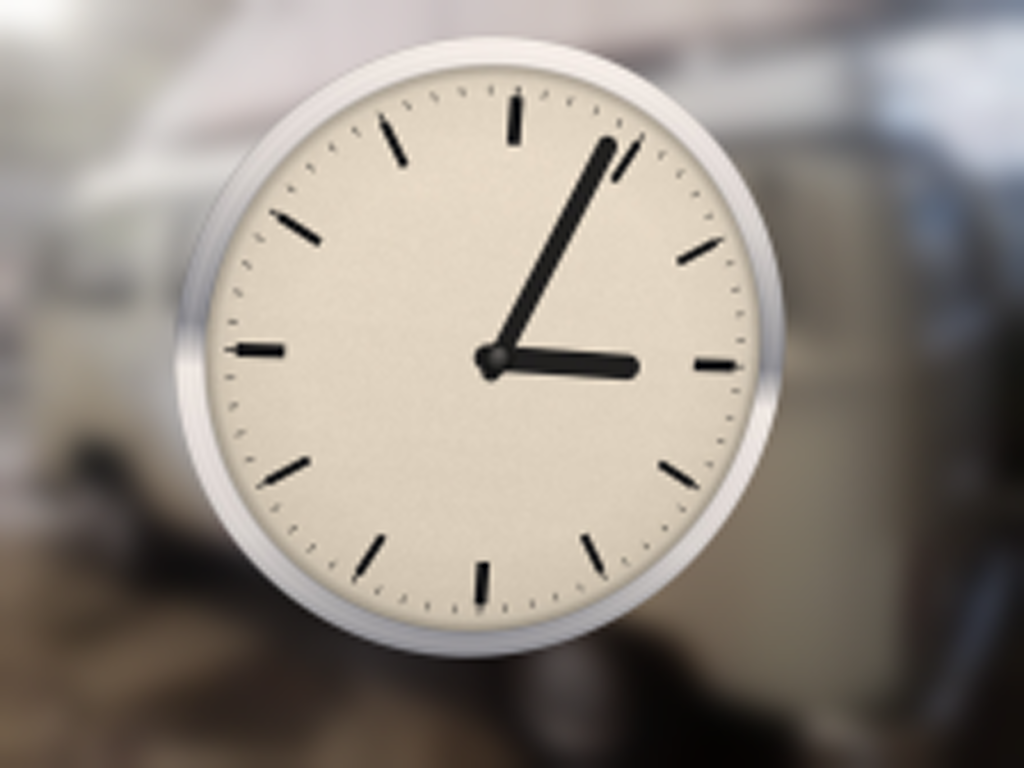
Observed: h=3 m=4
